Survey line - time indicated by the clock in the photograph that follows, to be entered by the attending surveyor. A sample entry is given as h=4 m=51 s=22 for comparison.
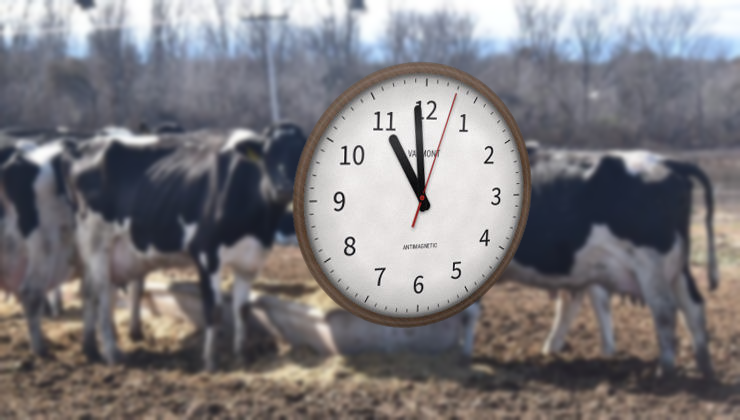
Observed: h=10 m=59 s=3
